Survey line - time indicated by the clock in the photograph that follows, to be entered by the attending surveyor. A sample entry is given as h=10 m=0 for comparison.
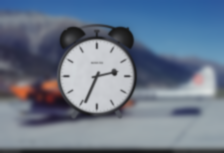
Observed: h=2 m=34
